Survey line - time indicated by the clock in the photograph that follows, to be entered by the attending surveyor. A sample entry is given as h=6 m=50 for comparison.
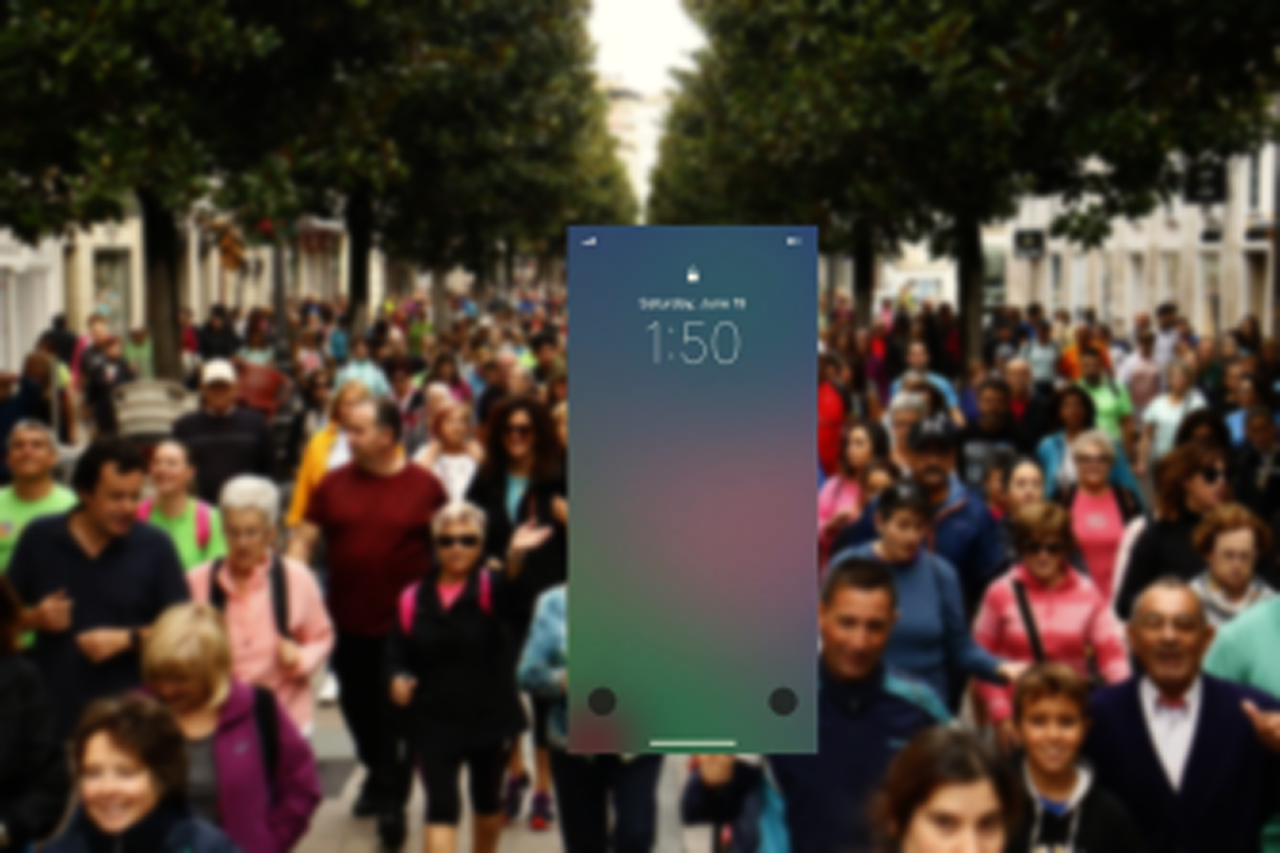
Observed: h=1 m=50
